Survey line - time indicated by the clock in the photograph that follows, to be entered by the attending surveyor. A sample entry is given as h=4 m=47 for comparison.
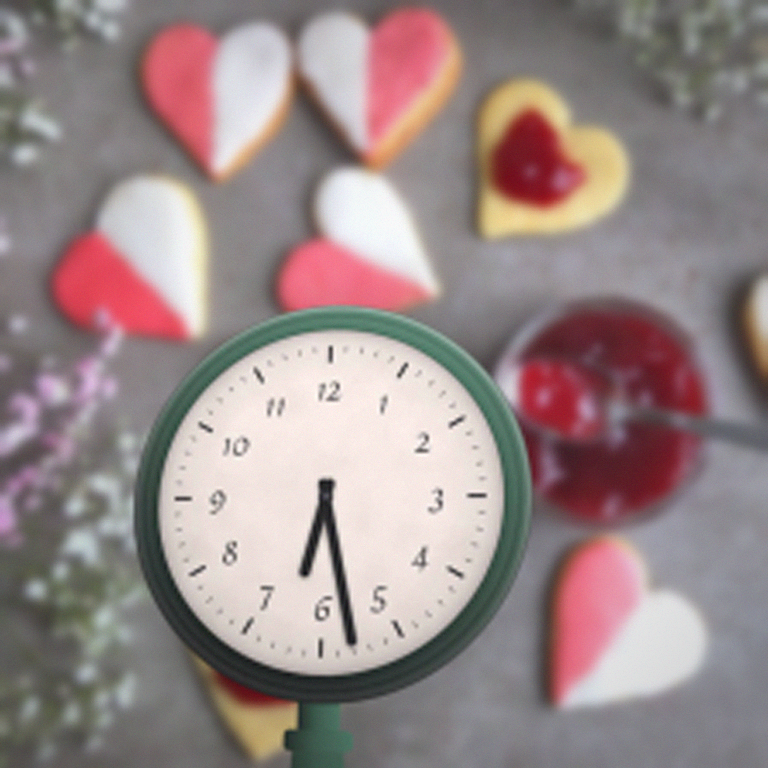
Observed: h=6 m=28
